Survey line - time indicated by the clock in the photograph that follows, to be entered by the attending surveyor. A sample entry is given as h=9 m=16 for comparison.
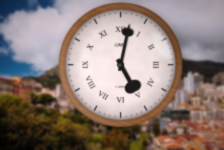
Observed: h=5 m=2
